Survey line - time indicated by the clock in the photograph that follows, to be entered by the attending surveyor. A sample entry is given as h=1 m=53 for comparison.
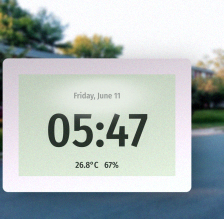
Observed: h=5 m=47
